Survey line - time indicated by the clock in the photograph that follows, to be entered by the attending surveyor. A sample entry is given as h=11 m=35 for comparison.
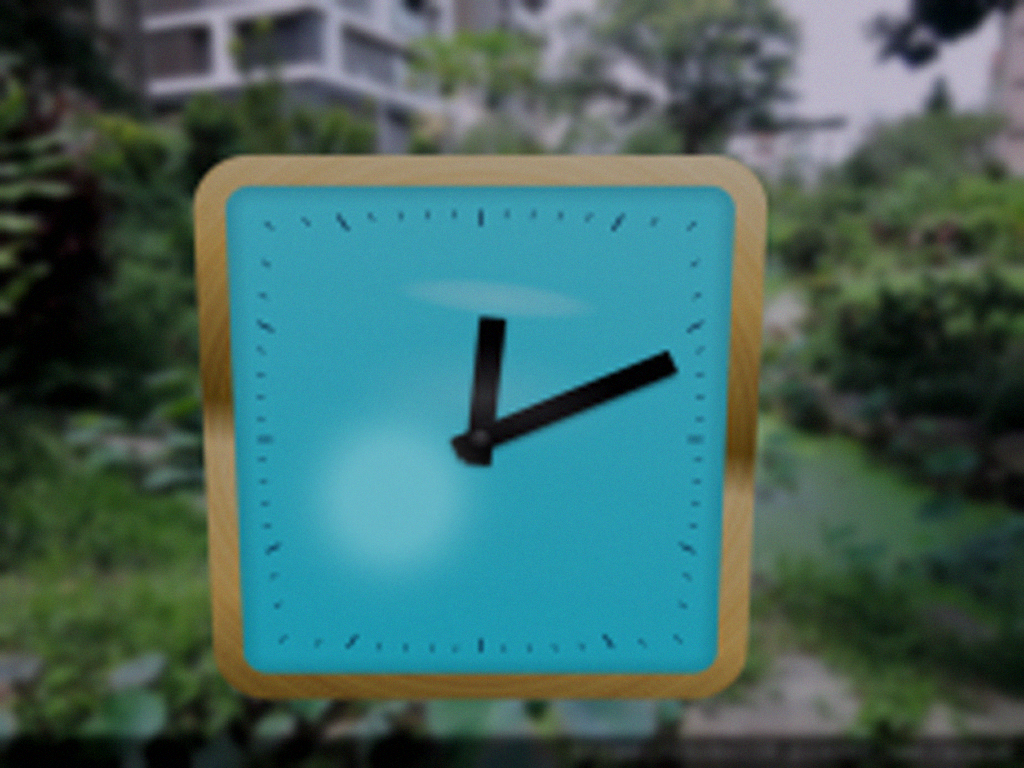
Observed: h=12 m=11
